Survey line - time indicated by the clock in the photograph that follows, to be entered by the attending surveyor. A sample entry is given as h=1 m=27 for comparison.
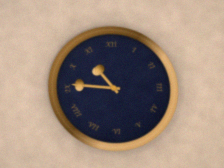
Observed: h=10 m=46
